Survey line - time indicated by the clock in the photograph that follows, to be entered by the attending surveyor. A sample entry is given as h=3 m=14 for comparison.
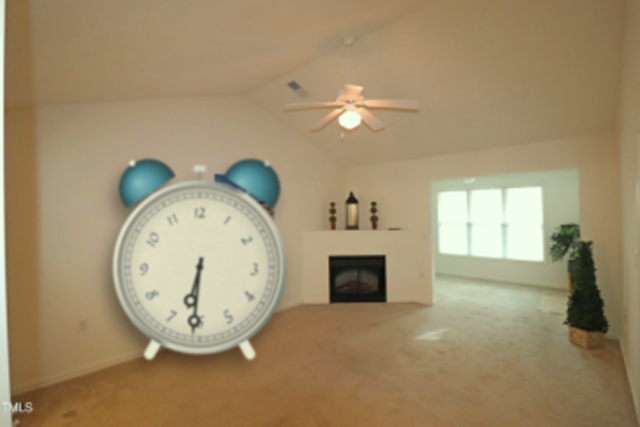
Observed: h=6 m=31
